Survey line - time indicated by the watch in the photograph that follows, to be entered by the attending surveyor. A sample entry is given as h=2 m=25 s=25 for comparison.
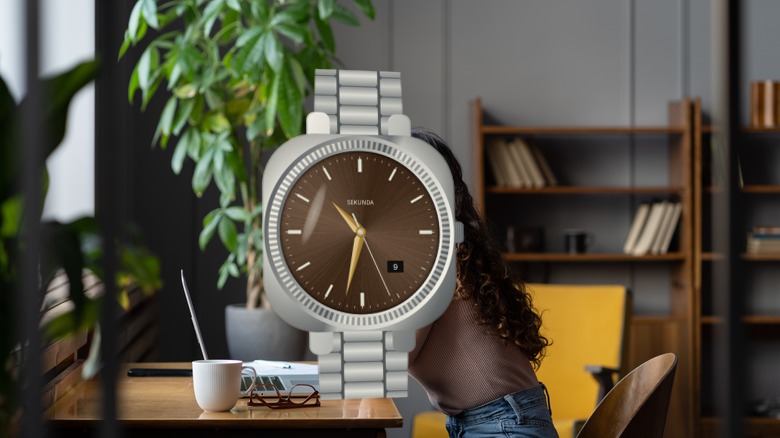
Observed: h=10 m=32 s=26
